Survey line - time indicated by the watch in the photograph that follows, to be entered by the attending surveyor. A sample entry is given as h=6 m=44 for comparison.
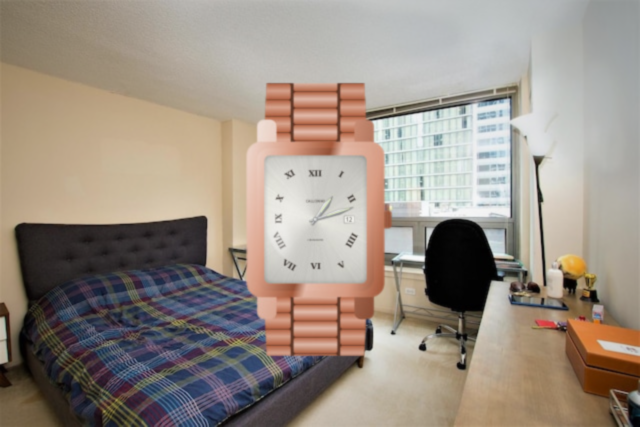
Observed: h=1 m=12
